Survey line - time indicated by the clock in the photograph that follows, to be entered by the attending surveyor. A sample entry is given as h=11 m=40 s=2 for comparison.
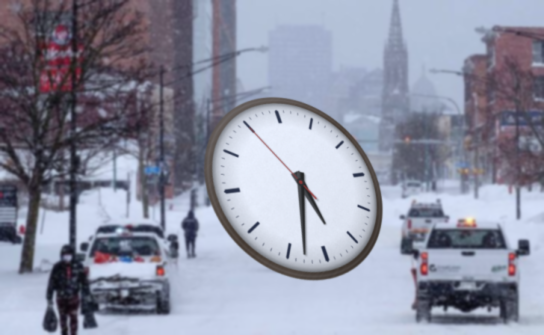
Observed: h=5 m=32 s=55
